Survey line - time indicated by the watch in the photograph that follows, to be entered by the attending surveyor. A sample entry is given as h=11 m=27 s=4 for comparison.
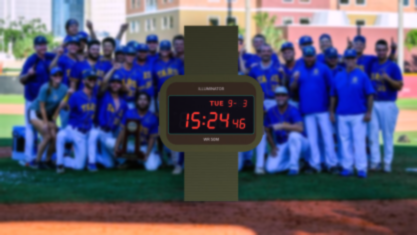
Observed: h=15 m=24 s=46
